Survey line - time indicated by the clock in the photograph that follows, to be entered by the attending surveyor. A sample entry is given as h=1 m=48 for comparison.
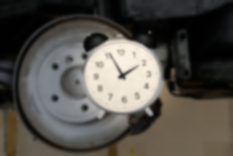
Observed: h=1 m=56
